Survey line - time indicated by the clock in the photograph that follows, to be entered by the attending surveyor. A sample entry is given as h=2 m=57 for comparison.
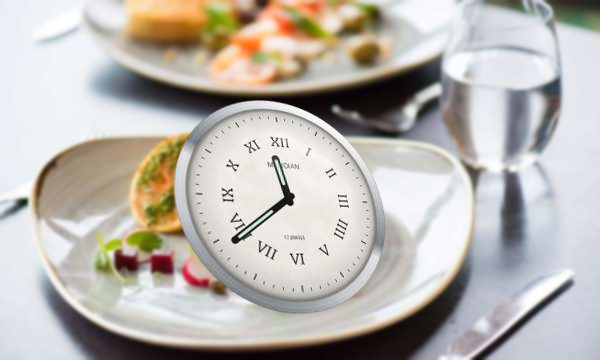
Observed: h=11 m=39
